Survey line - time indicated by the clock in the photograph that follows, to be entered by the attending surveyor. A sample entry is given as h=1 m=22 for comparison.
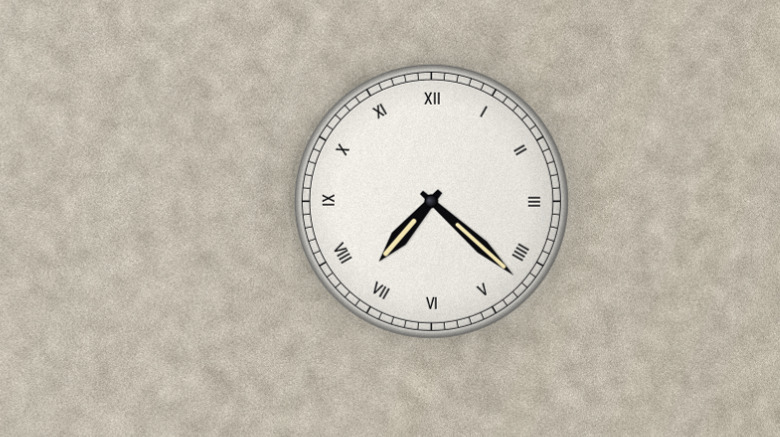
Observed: h=7 m=22
